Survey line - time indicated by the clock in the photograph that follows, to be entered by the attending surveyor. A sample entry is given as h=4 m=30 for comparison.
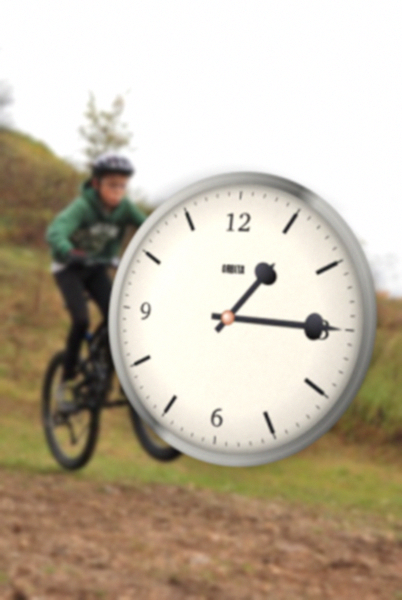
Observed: h=1 m=15
